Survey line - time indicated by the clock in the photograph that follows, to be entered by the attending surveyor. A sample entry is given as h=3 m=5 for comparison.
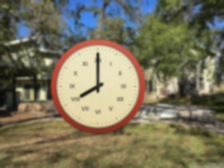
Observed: h=8 m=0
